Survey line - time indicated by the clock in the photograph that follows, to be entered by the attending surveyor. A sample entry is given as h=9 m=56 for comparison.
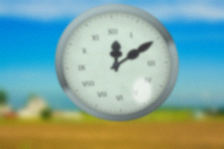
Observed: h=12 m=10
